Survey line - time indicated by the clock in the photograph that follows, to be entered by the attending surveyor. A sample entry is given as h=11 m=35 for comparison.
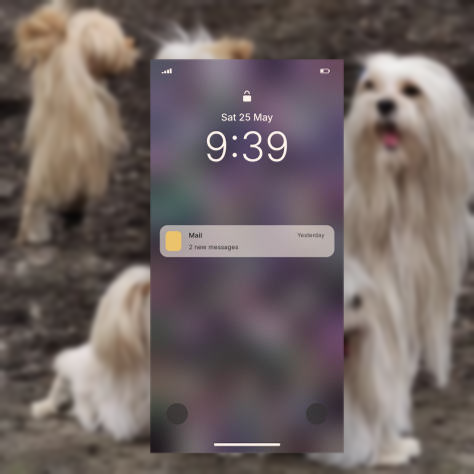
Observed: h=9 m=39
